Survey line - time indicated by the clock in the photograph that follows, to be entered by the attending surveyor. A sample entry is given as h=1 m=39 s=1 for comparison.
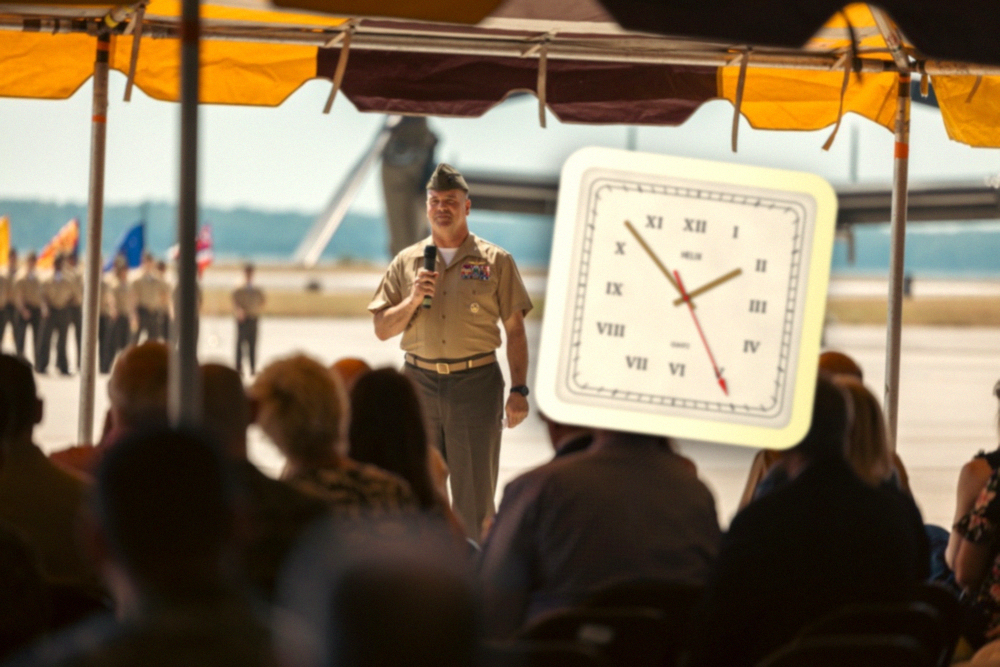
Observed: h=1 m=52 s=25
